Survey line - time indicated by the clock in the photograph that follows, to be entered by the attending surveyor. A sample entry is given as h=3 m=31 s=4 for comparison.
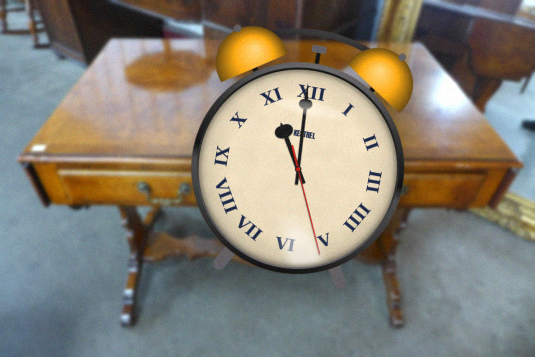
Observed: h=10 m=59 s=26
